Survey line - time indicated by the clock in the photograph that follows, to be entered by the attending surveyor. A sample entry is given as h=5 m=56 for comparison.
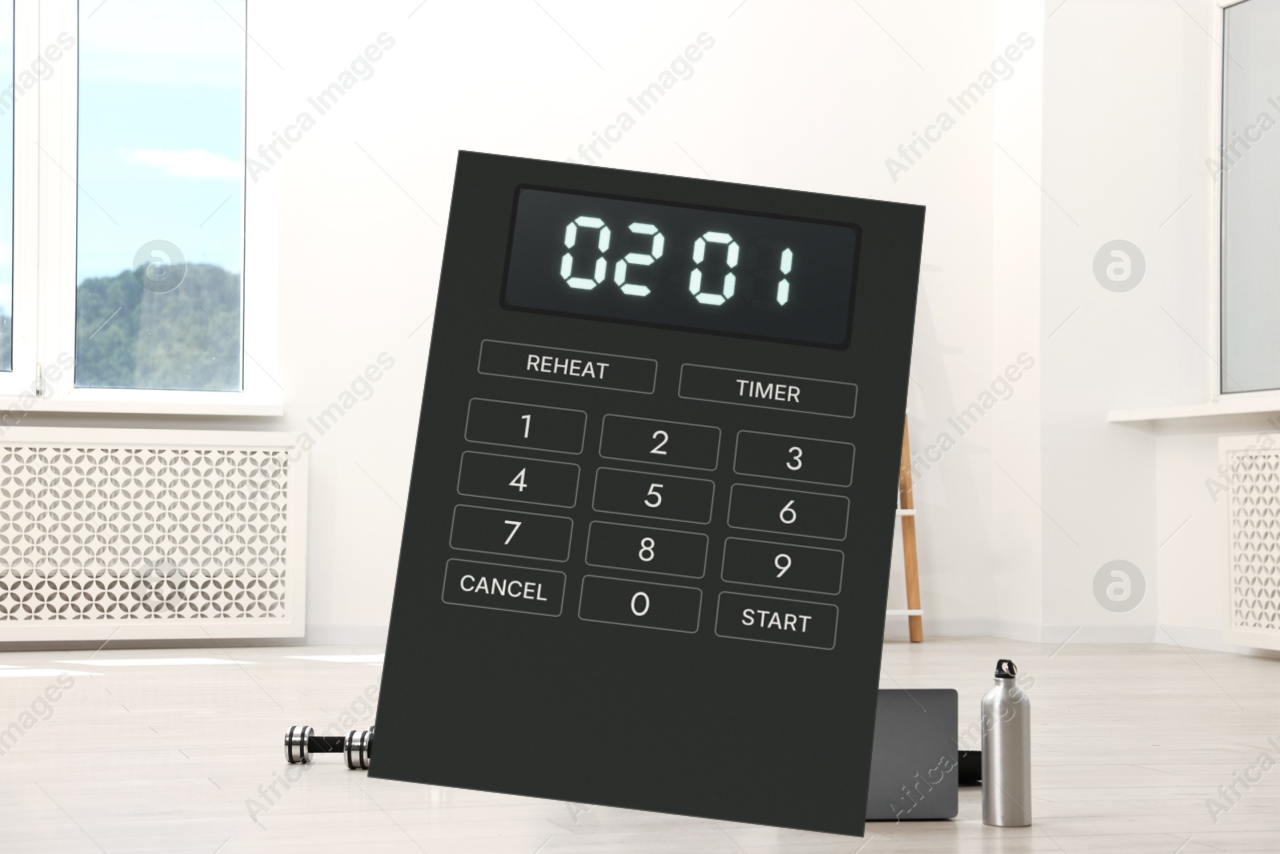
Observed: h=2 m=1
